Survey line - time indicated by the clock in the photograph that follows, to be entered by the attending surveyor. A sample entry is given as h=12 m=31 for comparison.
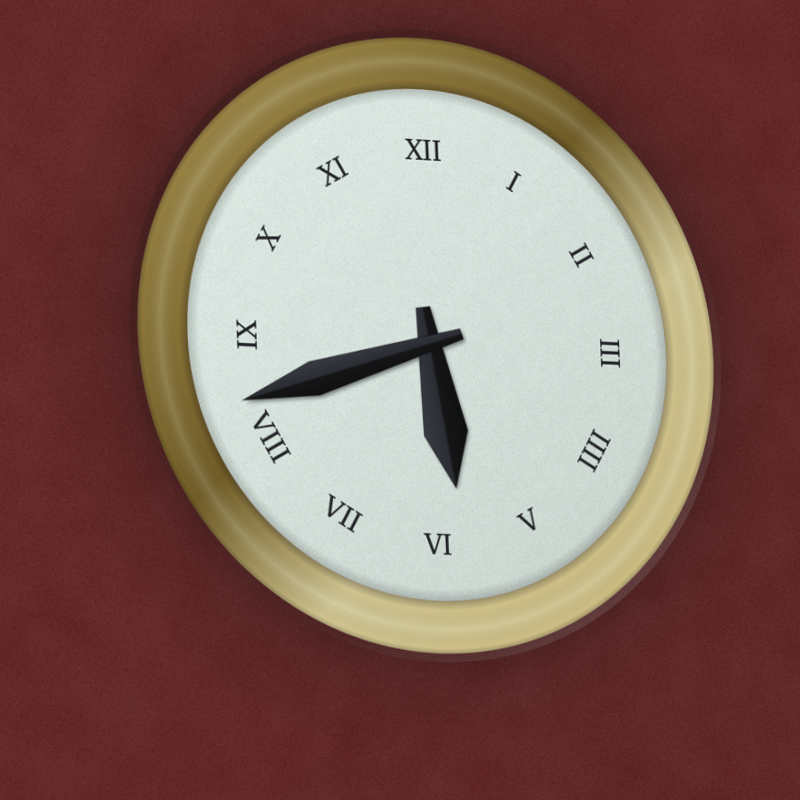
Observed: h=5 m=42
